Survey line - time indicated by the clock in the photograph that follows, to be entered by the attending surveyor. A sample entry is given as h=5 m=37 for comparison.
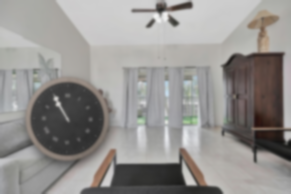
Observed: h=10 m=55
